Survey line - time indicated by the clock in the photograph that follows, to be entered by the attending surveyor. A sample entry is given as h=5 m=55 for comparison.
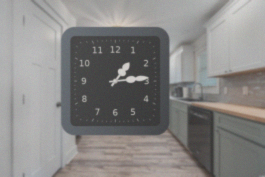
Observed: h=1 m=14
